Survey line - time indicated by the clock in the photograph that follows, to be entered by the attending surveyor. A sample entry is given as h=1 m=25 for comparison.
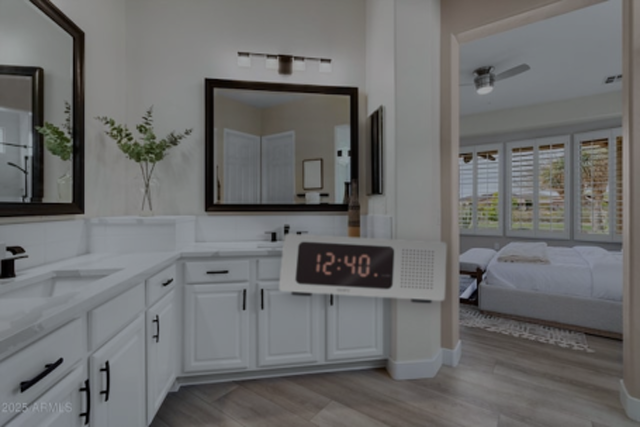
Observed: h=12 m=40
